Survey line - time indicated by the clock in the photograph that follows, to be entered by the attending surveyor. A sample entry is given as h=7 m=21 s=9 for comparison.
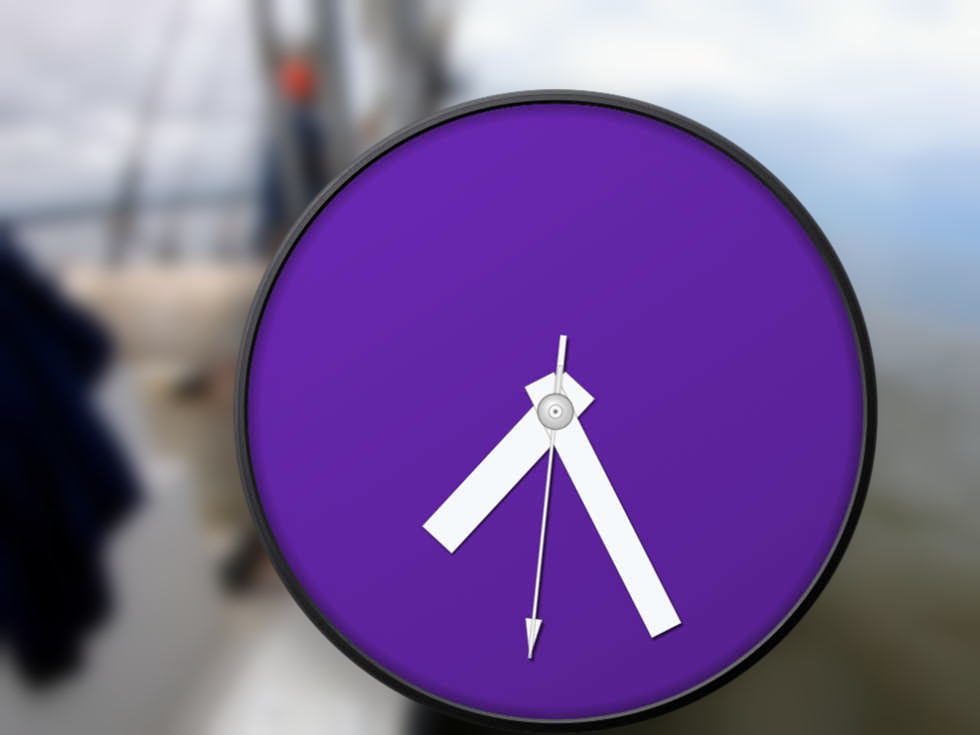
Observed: h=7 m=25 s=31
